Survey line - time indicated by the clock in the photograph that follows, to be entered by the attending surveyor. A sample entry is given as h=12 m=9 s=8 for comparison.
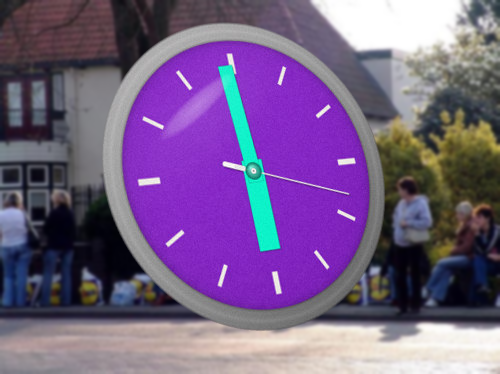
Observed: h=5 m=59 s=18
